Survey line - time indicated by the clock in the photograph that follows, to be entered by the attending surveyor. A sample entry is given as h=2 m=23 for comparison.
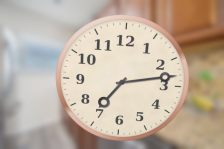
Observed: h=7 m=13
